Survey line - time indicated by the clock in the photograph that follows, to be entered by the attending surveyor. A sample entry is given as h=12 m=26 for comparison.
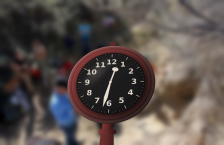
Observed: h=12 m=32
